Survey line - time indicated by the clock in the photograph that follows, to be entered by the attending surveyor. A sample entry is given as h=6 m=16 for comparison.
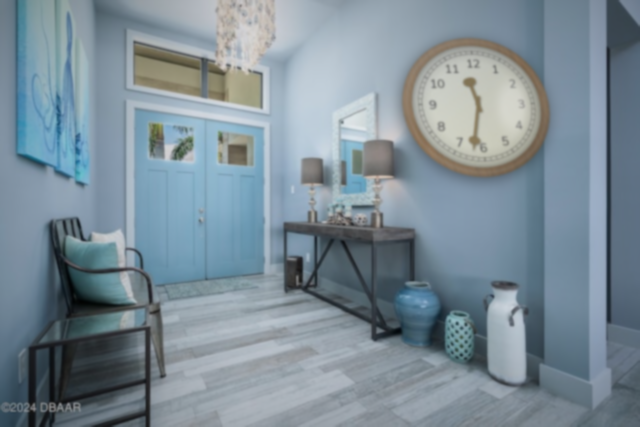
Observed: h=11 m=32
